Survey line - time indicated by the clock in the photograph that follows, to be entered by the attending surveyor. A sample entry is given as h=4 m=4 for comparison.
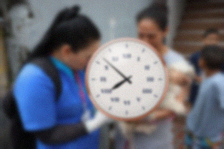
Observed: h=7 m=52
